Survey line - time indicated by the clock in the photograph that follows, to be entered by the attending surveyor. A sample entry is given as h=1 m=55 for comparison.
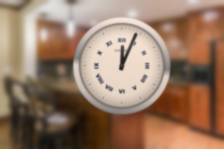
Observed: h=12 m=4
